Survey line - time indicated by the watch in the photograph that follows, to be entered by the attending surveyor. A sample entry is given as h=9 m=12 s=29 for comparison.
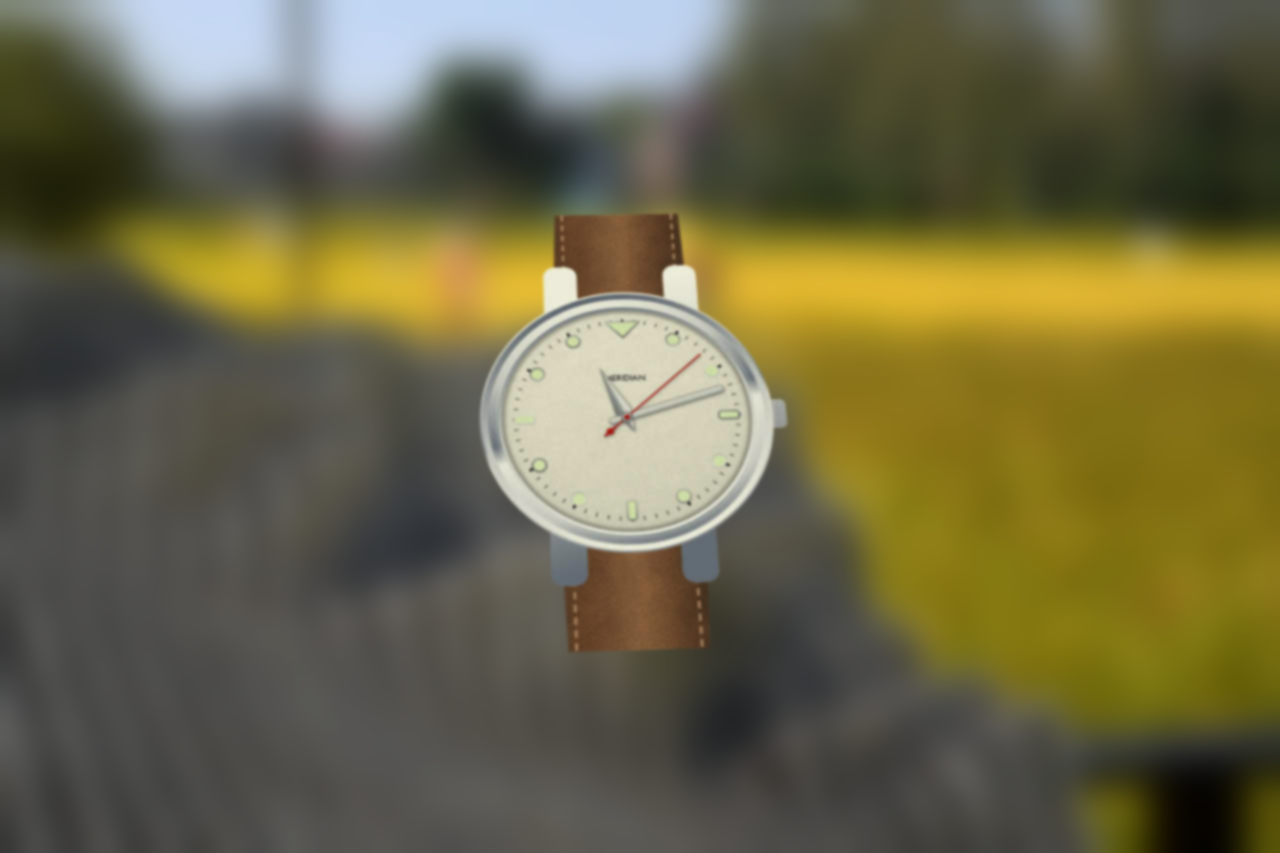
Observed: h=11 m=12 s=8
